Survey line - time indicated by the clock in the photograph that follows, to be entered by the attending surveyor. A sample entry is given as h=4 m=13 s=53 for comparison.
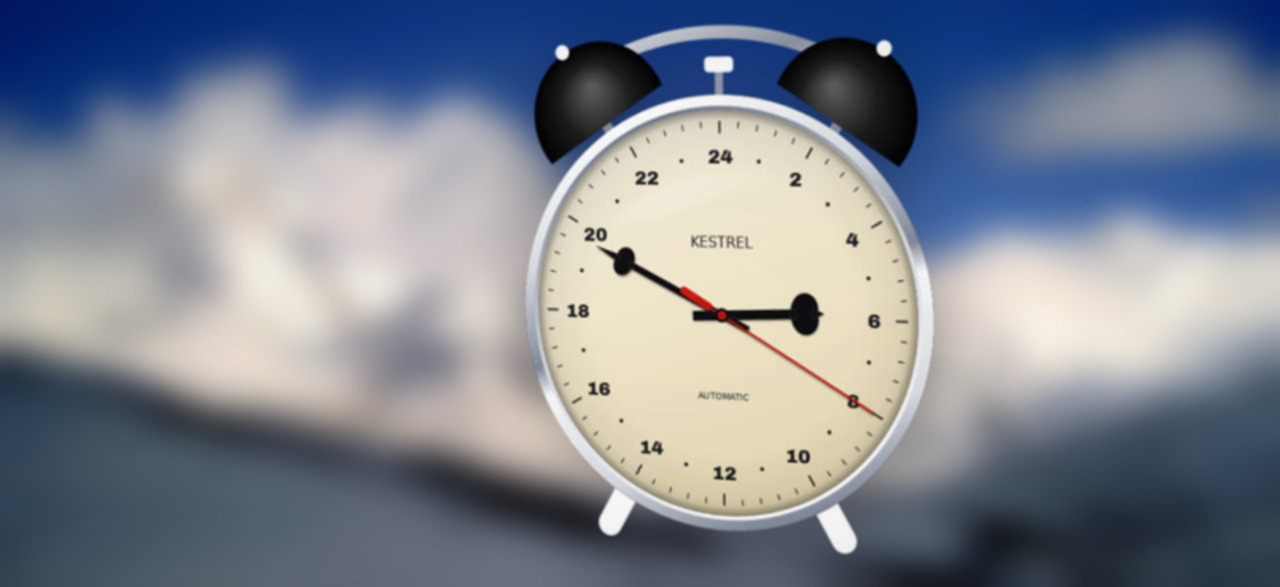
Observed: h=5 m=49 s=20
